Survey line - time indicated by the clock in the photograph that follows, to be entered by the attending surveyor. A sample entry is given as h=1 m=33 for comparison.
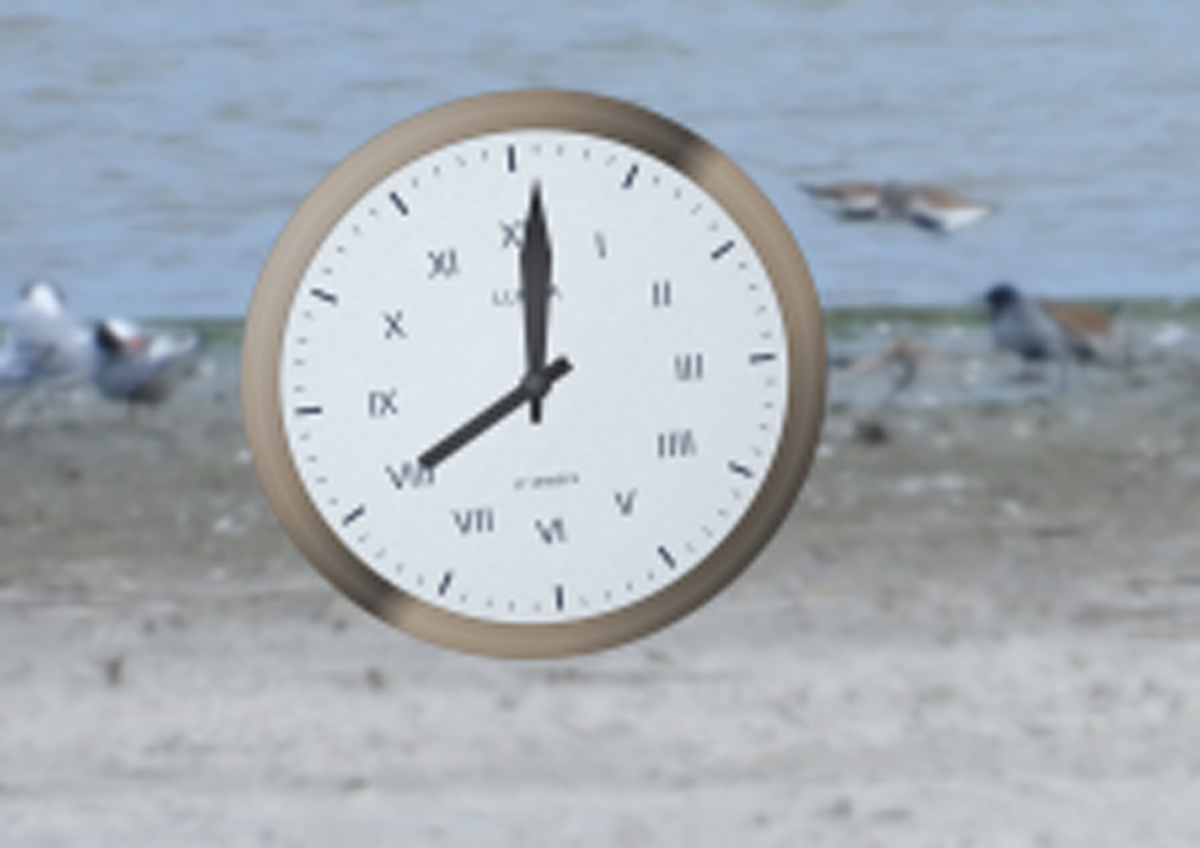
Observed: h=8 m=1
